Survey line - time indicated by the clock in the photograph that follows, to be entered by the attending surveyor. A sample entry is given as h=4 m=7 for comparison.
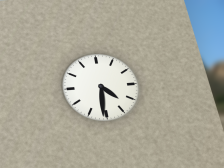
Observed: h=4 m=31
